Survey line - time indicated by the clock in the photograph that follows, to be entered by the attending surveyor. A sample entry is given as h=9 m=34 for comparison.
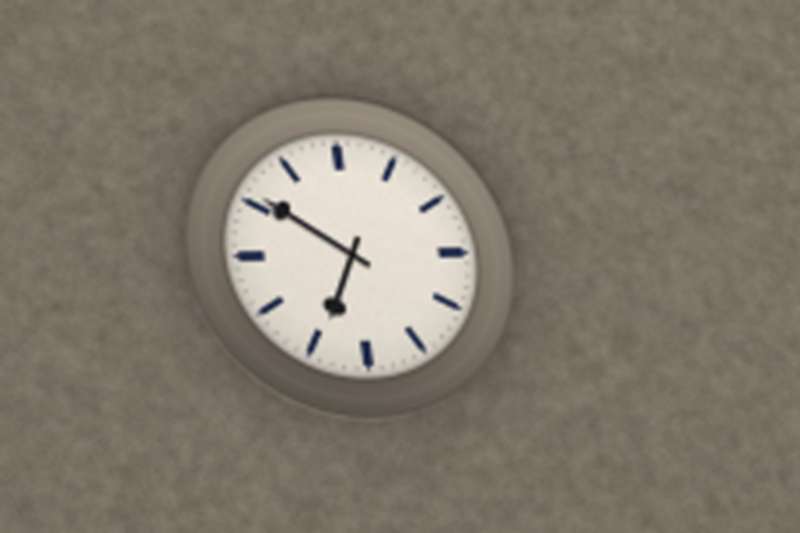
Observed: h=6 m=51
